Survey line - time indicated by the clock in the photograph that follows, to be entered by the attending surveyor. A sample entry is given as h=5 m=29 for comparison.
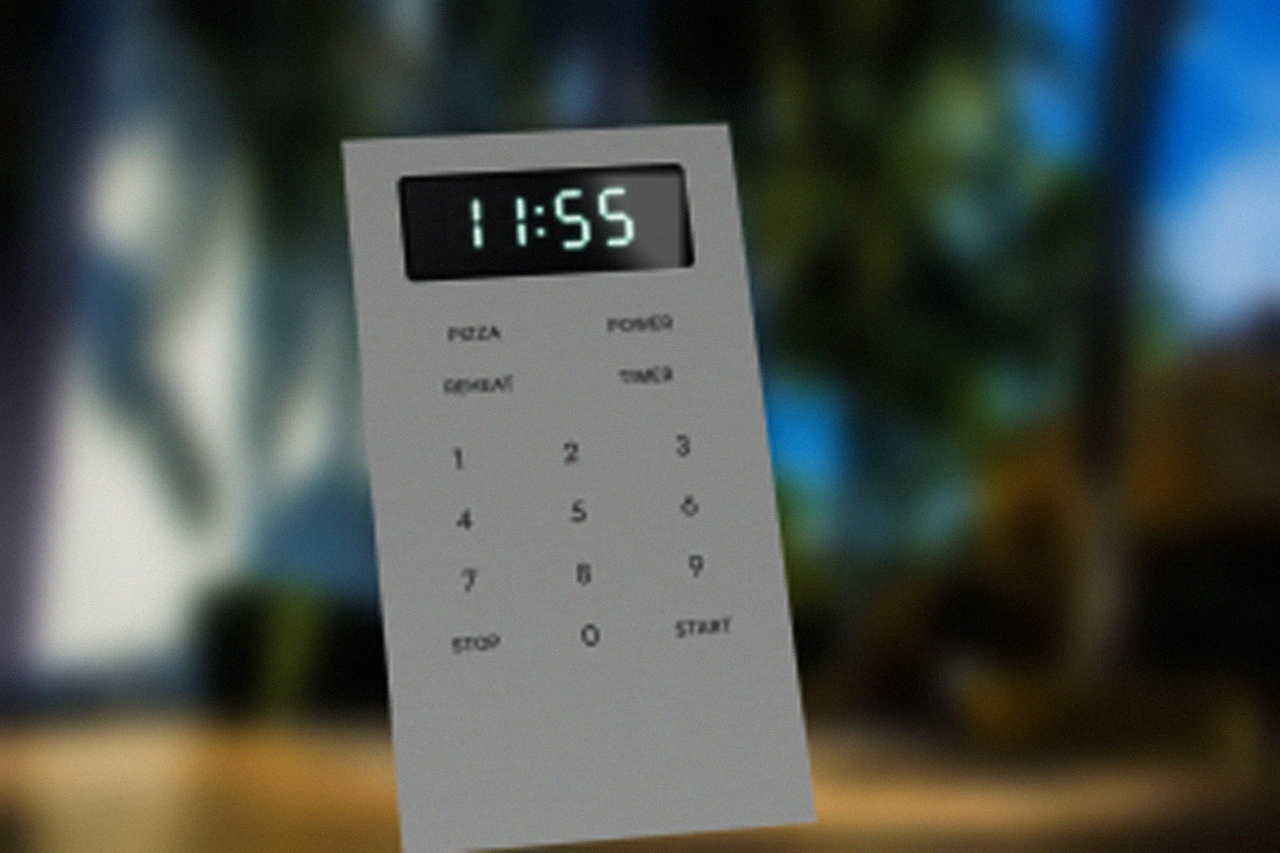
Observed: h=11 m=55
